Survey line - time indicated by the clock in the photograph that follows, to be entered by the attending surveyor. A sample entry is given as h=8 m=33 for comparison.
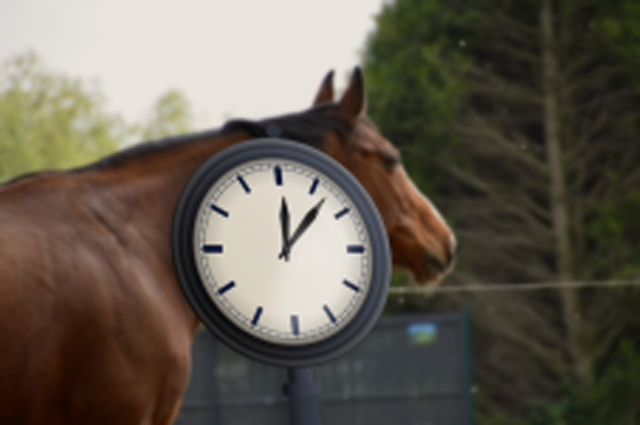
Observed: h=12 m=7
